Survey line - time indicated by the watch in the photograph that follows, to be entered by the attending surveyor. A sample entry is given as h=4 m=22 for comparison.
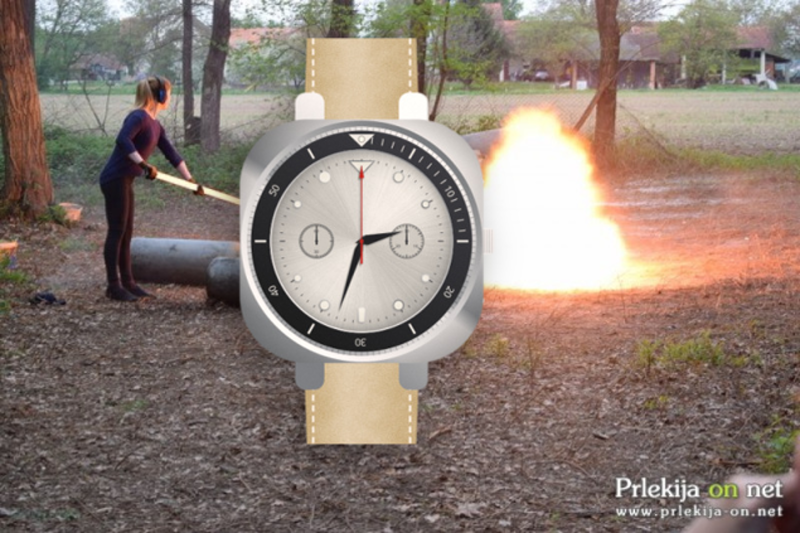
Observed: h=2 m=33
